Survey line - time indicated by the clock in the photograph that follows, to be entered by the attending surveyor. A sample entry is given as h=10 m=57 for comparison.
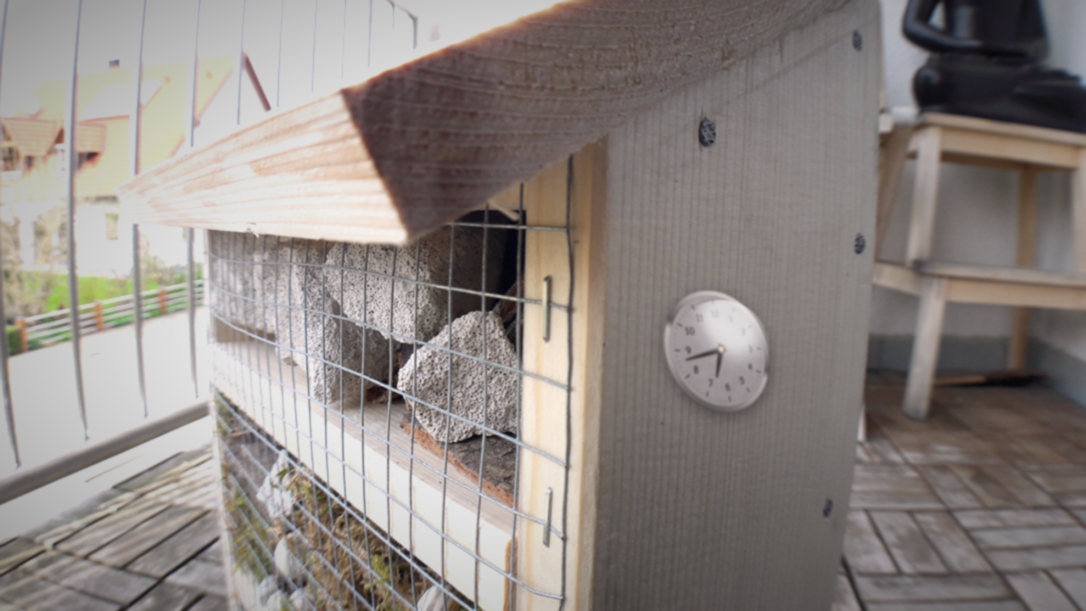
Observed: h=6 m=43
